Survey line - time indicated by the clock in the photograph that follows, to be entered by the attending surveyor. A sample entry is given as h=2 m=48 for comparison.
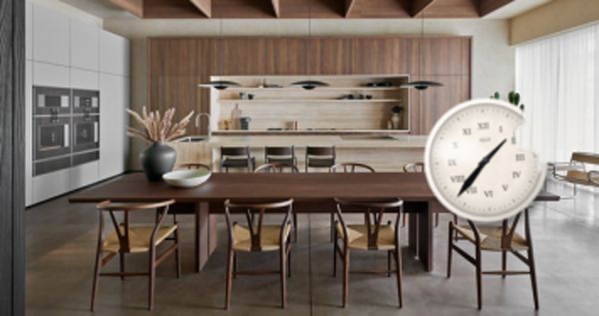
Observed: h=1 m=37
